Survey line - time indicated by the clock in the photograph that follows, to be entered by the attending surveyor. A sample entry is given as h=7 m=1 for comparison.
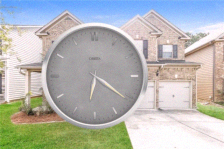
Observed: h=6 m=21
